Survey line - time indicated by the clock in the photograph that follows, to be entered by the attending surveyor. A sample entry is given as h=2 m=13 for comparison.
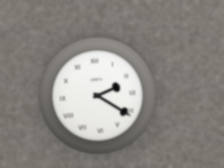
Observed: h=2 m=21
